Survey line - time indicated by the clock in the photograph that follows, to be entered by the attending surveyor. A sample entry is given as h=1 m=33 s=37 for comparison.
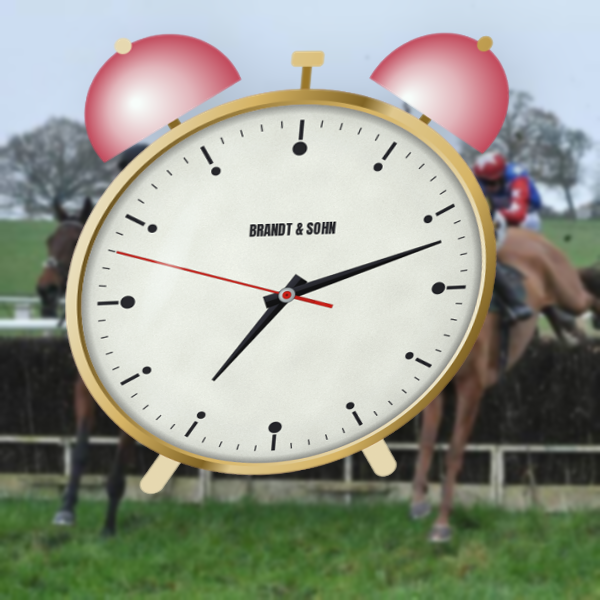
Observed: h=7 m=11 s=48
